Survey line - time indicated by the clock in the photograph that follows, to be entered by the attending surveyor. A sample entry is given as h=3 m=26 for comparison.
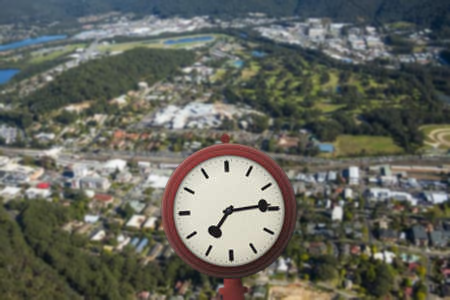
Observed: h=7 m=14
